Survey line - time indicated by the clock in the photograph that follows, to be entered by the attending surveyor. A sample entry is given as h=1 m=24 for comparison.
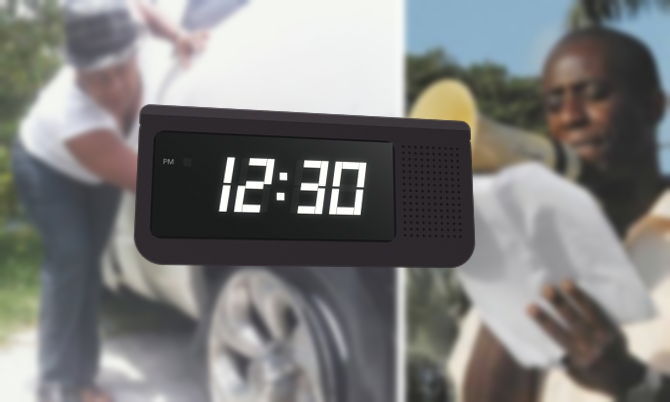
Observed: h=12 m=30
